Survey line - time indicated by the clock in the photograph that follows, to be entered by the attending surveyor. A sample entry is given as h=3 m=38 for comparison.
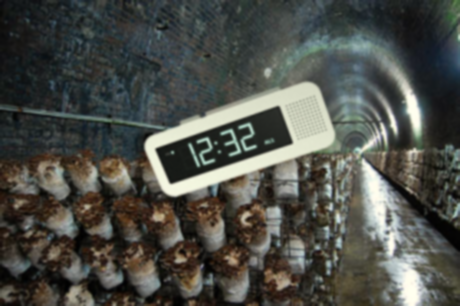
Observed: h=12 m=32
